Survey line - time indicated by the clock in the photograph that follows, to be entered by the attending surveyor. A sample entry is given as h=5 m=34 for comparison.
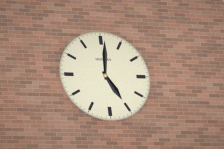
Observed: h=5 m=1
